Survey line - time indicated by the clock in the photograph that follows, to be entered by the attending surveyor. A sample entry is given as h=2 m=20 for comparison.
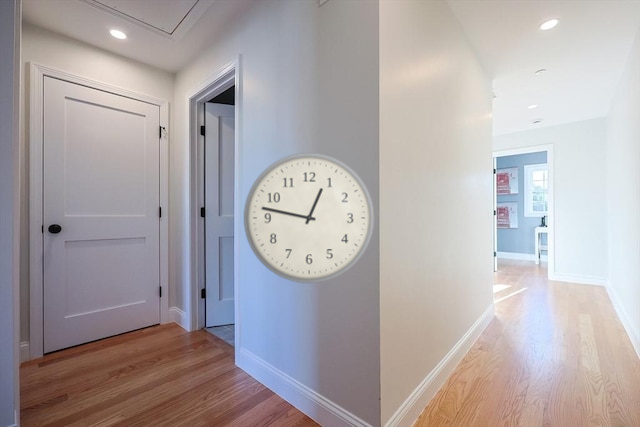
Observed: h=12 m=47
